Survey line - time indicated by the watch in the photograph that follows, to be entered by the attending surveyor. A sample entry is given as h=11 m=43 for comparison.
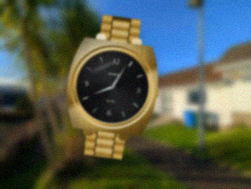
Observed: h=8 m=4
